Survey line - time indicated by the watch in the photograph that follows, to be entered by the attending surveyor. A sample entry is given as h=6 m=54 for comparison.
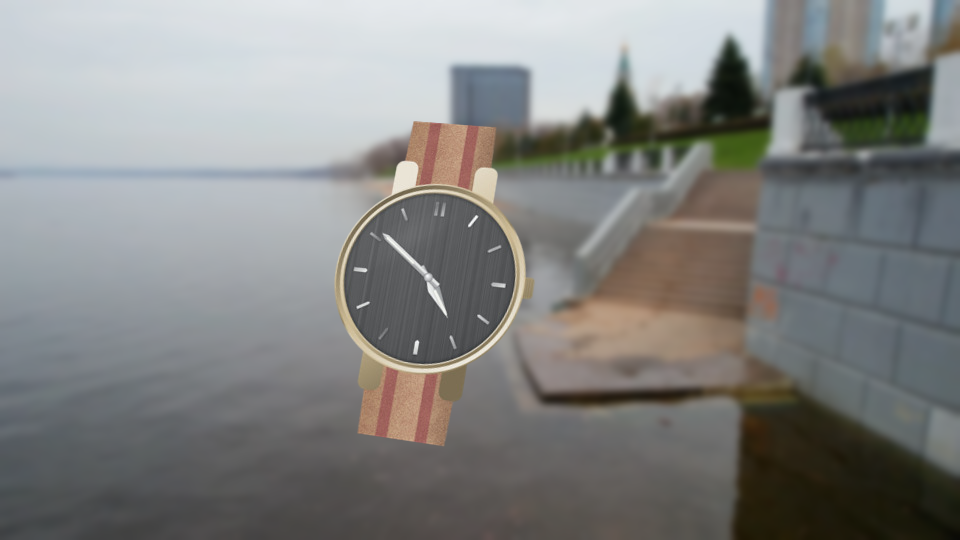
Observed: h=4 m=51
